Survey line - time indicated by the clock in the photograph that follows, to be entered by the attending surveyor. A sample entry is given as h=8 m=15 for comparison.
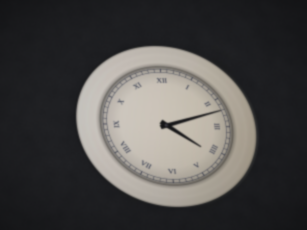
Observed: h=4 m=12
